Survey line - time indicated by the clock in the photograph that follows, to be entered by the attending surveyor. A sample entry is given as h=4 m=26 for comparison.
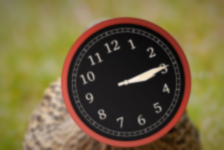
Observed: h=3 m=15
